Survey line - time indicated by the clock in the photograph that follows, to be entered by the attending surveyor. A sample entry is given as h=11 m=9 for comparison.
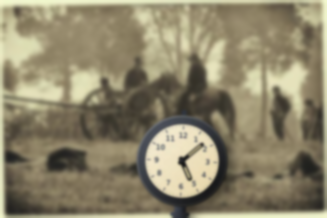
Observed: h=5 m=8
